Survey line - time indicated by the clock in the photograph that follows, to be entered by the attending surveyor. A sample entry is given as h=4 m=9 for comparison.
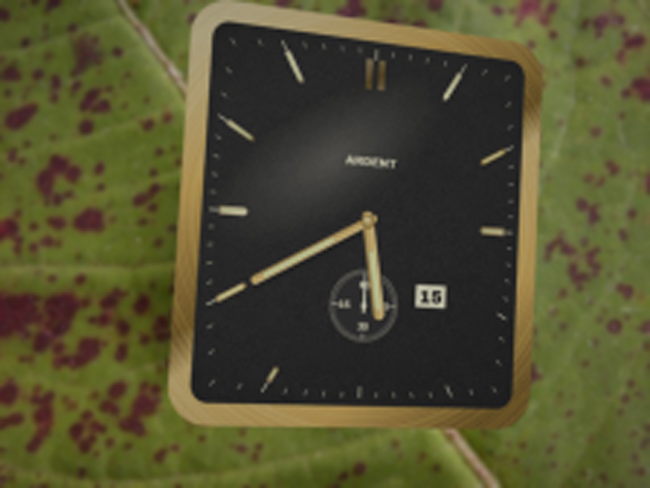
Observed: h=5 m=40
